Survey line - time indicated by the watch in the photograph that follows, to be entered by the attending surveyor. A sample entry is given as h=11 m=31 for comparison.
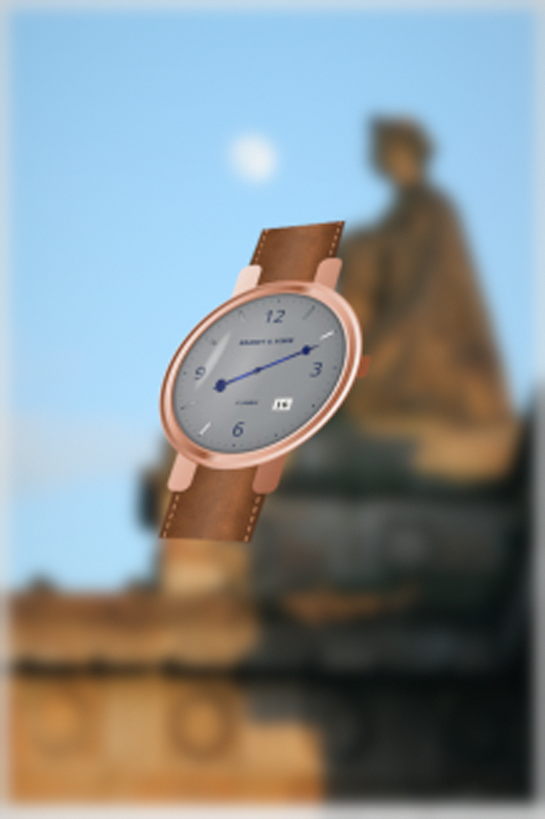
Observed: h=8 m=11
